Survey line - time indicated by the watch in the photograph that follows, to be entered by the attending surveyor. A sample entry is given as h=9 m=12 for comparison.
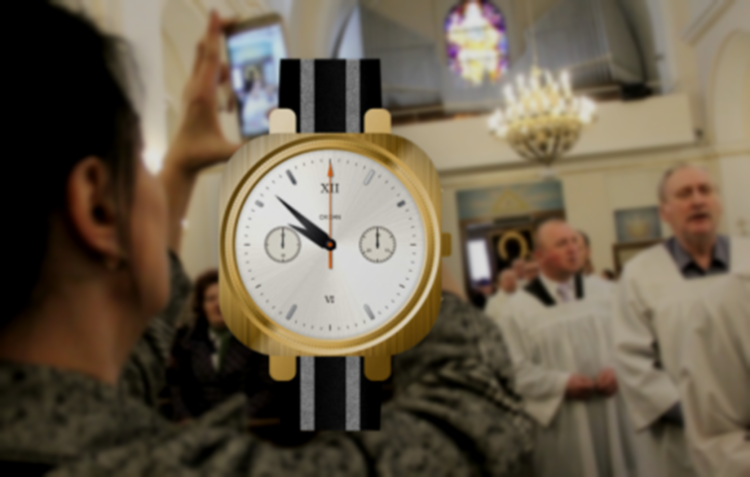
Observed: h=9 m=52
